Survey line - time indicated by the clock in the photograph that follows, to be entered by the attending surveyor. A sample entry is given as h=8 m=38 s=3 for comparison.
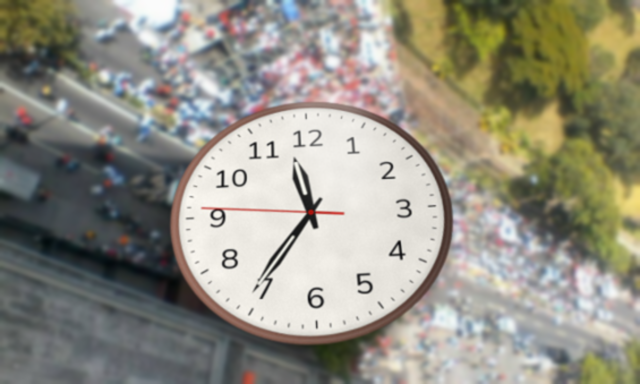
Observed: h=11 m=35 s=46
